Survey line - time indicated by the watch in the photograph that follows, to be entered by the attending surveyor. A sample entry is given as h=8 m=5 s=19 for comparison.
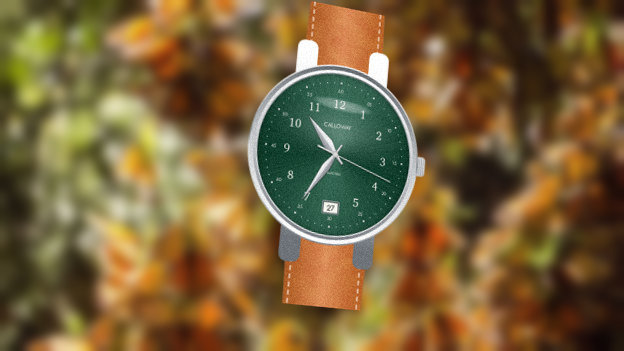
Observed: h=10 m=35 s=18
